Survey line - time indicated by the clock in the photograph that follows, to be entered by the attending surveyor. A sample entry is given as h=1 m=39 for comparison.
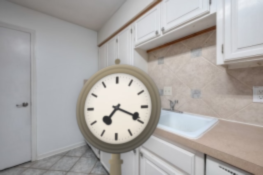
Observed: h=7 m=19
